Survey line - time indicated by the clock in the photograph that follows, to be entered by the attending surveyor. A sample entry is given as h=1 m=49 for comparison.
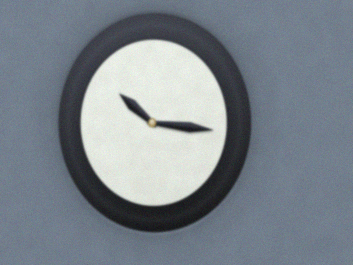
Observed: h=10 m=16
